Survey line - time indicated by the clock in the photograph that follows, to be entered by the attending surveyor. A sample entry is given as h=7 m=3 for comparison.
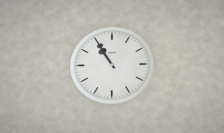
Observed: h=10 m=55
